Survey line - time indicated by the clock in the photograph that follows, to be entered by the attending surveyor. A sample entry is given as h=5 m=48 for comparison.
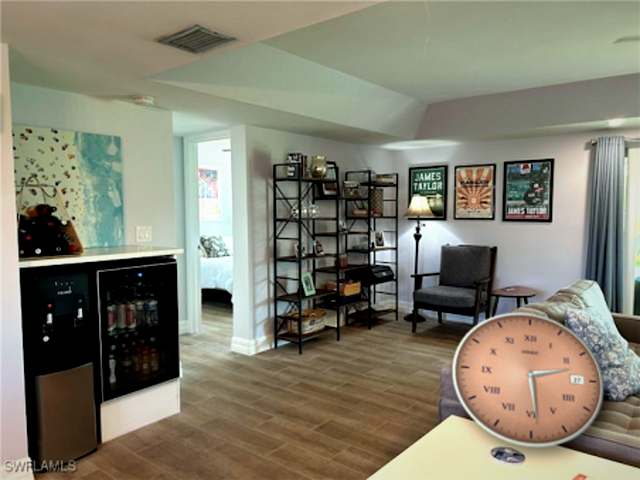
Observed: h=2 m=29
